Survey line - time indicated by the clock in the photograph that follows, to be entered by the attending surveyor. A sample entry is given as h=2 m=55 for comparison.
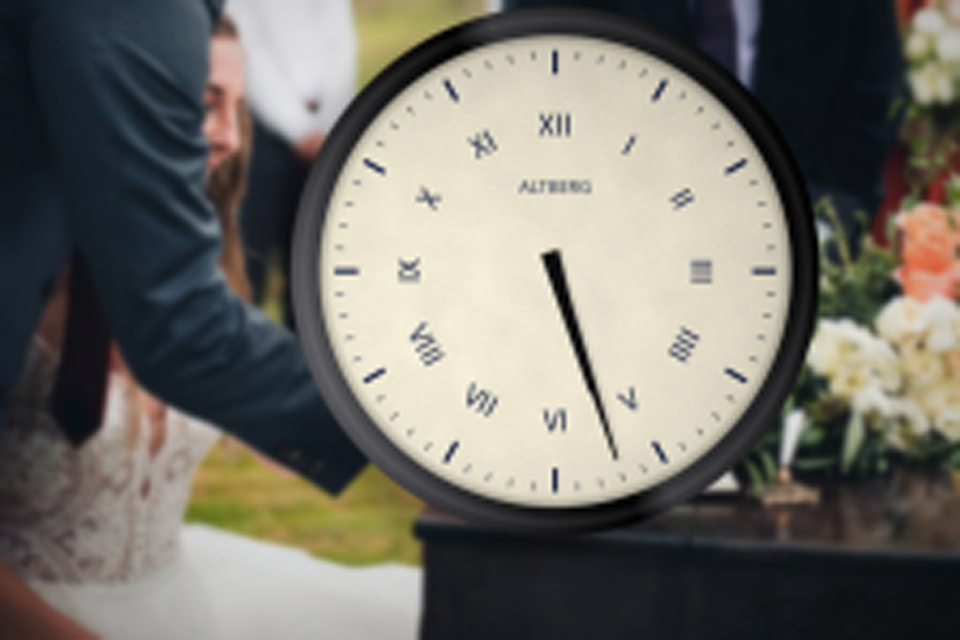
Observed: h=5 m=27
